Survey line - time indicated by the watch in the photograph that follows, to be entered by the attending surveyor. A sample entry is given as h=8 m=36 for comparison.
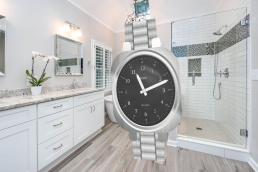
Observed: h=11 m=12
